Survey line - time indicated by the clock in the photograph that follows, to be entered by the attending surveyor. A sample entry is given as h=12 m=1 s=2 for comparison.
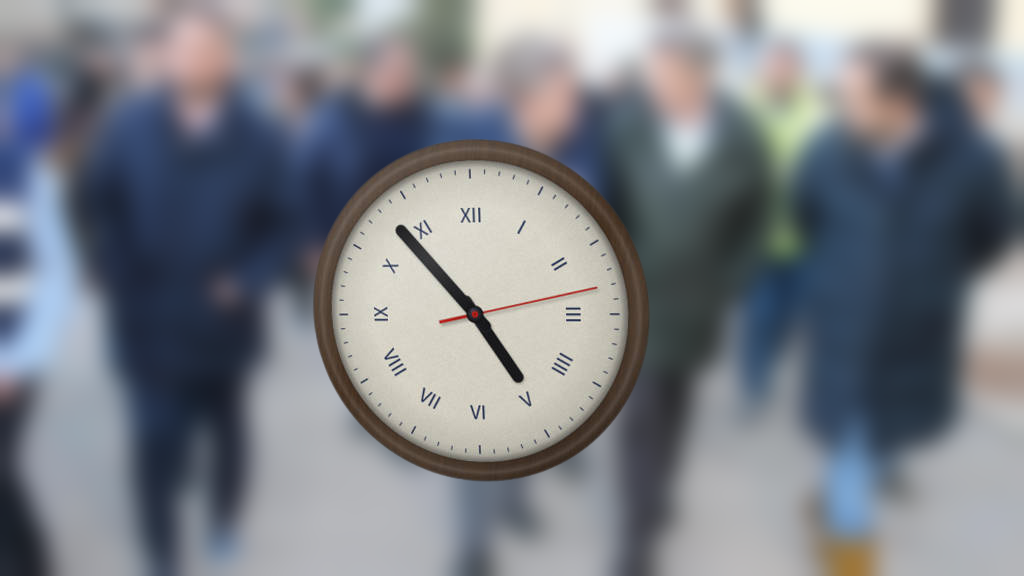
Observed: h=4 m=53 s=13
